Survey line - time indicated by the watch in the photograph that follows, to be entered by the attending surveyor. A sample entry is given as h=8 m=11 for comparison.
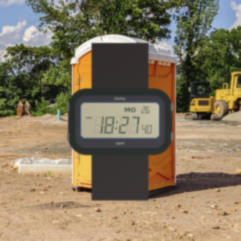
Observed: h=18 m=27
